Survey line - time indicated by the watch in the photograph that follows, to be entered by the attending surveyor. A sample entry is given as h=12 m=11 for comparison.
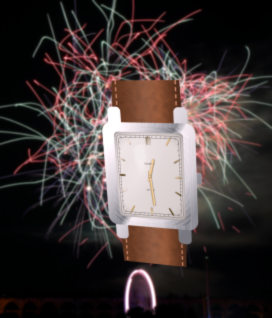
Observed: h=12 m=29
